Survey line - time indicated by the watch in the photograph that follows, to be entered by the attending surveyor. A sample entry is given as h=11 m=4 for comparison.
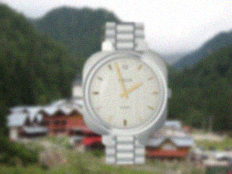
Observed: h=1 m=57
